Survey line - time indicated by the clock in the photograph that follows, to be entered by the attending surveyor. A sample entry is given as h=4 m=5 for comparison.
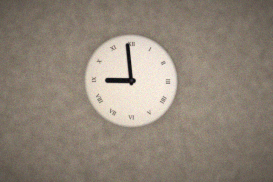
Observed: h=8 m=59
